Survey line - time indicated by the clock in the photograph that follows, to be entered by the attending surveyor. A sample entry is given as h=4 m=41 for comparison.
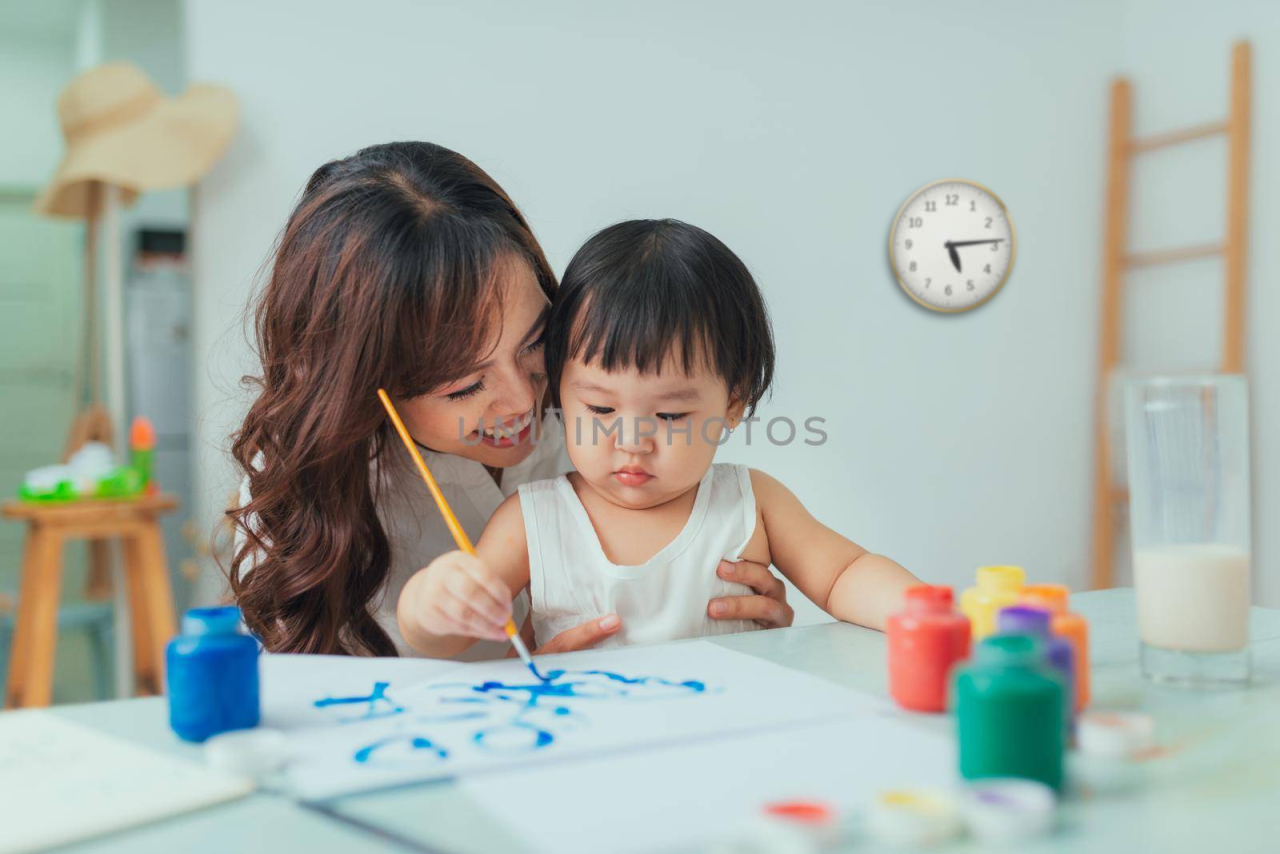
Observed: h=5 m=14
